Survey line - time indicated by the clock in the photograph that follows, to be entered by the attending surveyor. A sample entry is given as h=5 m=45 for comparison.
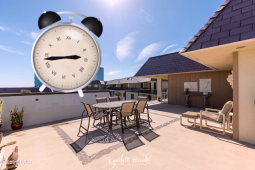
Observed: h=2 m=43
